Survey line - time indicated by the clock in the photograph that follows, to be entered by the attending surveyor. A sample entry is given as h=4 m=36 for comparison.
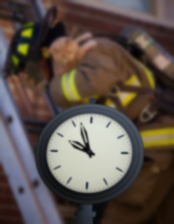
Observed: h=9 m=57
